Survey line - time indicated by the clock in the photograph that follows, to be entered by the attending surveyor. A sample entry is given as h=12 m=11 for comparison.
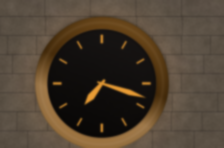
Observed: h=7 m=18
